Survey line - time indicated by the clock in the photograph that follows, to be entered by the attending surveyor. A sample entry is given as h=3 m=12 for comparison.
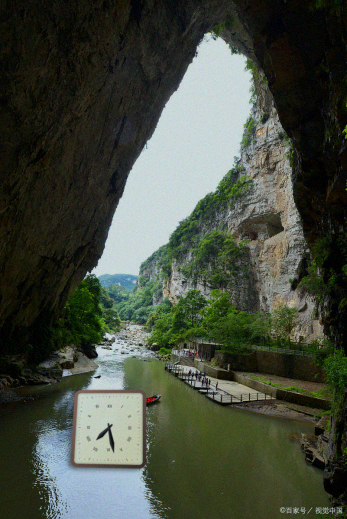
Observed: h=7 m=28
